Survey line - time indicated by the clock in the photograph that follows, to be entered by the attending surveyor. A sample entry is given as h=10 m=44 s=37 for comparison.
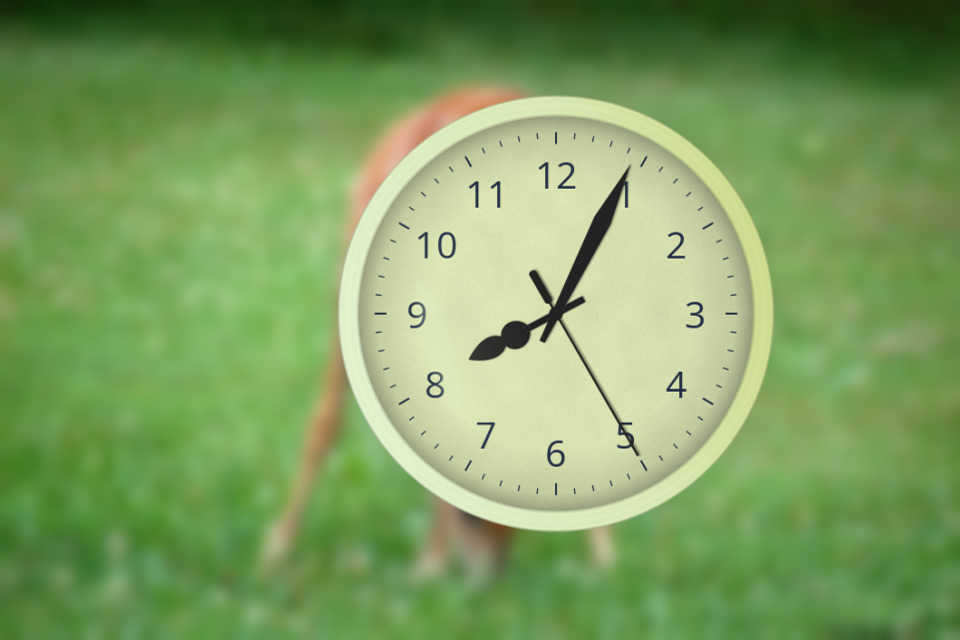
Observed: h=8 m=4 s=25
